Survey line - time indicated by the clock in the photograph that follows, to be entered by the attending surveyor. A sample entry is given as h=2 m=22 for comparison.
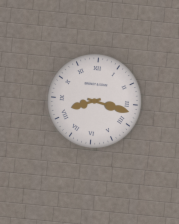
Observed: h=8 m=17
